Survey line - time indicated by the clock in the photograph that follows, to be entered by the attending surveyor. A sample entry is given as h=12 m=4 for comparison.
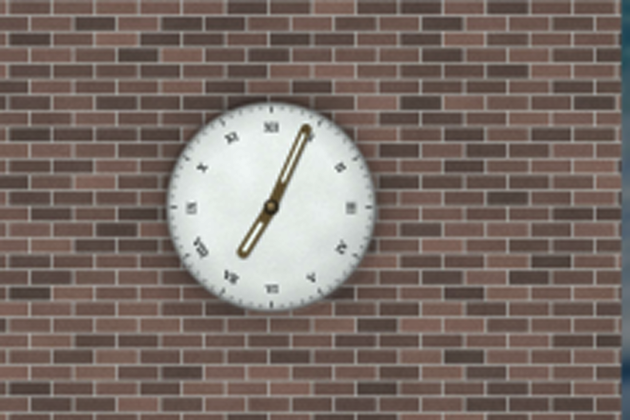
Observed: h=7 m=4
